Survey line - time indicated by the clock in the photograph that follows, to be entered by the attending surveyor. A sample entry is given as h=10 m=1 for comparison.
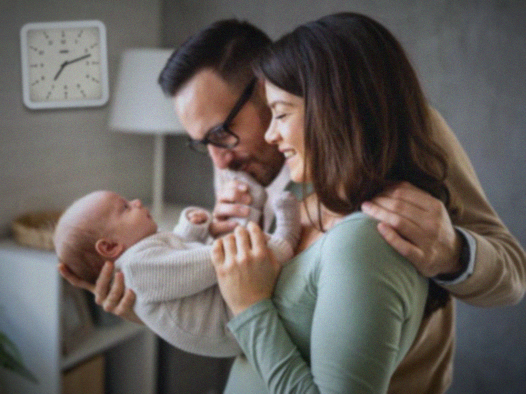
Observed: h=7 m=12
